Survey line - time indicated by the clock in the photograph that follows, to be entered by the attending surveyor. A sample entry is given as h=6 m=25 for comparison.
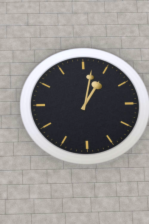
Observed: h=1 m=2
